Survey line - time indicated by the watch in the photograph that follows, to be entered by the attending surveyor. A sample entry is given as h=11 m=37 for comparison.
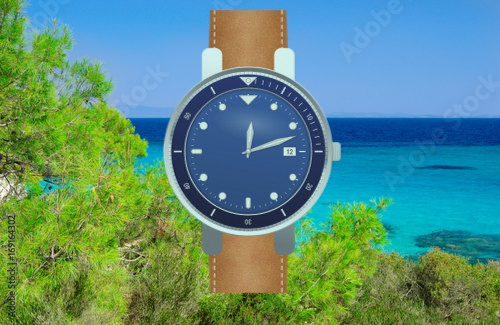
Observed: h=12 m=12
